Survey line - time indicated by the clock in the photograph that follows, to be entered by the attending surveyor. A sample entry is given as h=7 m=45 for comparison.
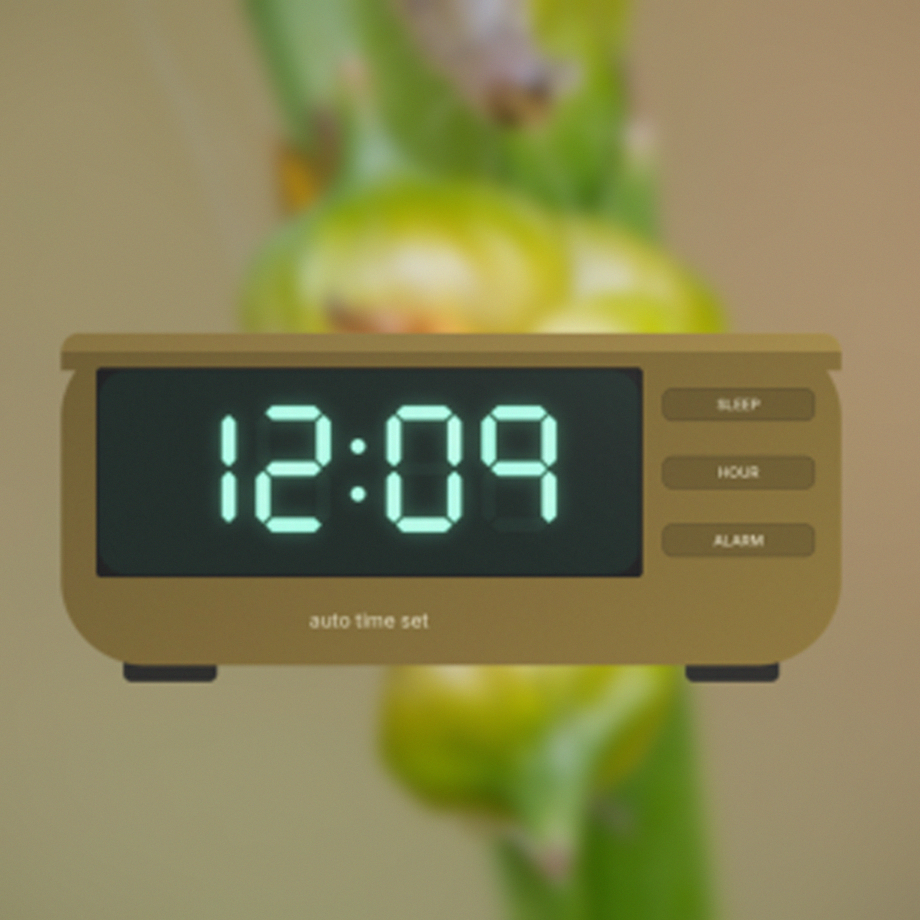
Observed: h=12 m=9
